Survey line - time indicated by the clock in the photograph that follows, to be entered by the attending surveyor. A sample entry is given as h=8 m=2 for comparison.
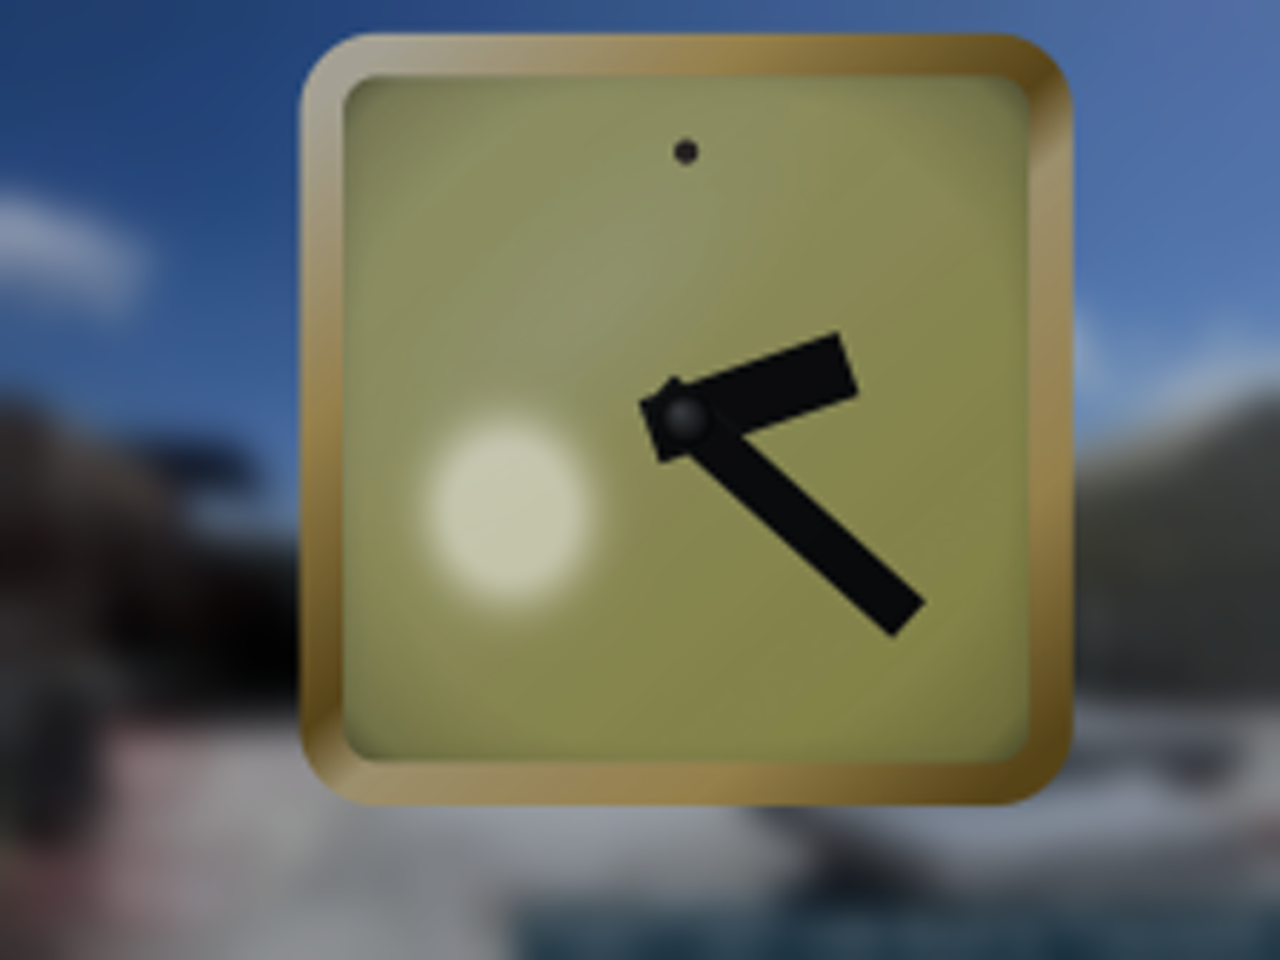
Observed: h=2 m=22
